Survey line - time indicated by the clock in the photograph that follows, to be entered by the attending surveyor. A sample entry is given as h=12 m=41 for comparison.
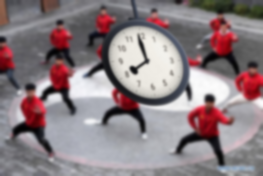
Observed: h=7 m=59
